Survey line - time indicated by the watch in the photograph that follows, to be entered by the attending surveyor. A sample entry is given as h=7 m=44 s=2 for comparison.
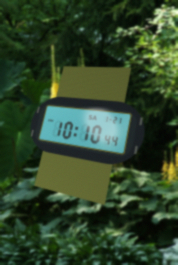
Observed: h=10 m=10 s=44
